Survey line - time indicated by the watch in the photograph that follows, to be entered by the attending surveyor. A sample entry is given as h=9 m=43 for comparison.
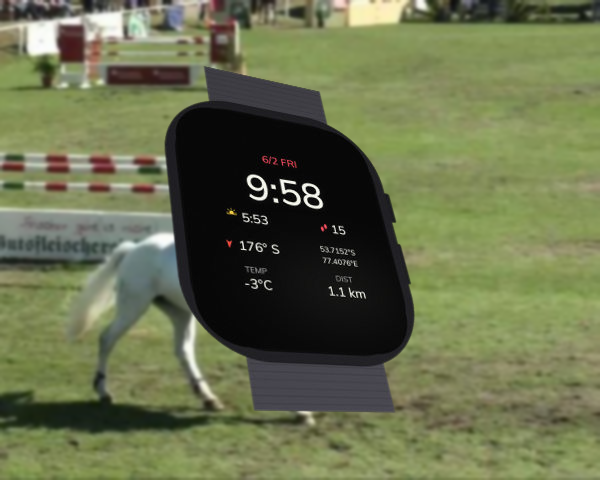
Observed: h=9 m=58
